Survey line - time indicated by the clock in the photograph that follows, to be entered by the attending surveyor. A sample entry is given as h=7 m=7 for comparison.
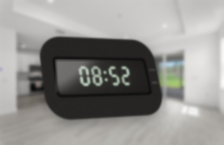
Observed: h=8 m=52
